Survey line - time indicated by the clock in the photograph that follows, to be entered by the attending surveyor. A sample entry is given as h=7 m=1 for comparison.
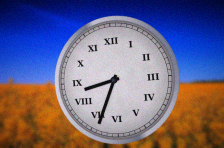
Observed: h=8 m=34
